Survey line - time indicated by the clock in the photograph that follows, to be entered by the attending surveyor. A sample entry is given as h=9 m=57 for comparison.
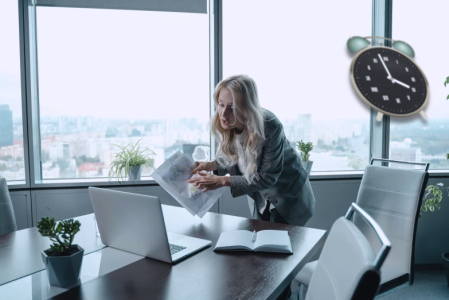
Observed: h=3 m=58
